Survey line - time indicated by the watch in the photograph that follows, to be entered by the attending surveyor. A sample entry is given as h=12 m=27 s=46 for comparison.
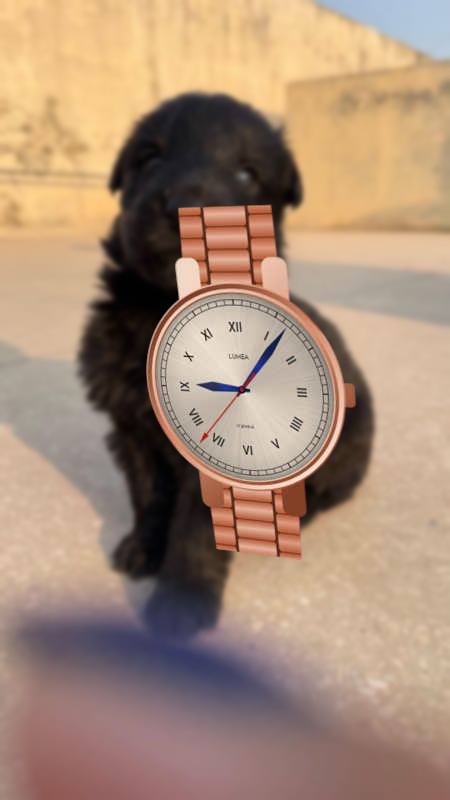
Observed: h=9 m=6 s=37
